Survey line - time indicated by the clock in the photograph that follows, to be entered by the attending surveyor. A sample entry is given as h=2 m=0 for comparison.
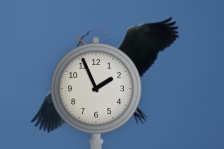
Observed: h=1 m=56
